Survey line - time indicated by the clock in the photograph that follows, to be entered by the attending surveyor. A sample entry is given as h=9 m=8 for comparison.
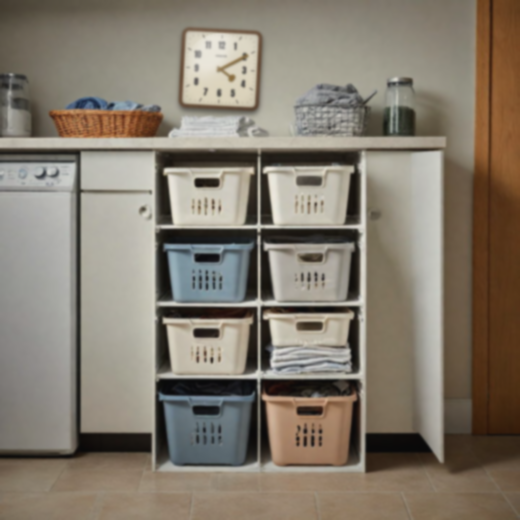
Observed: h=4 m=10
